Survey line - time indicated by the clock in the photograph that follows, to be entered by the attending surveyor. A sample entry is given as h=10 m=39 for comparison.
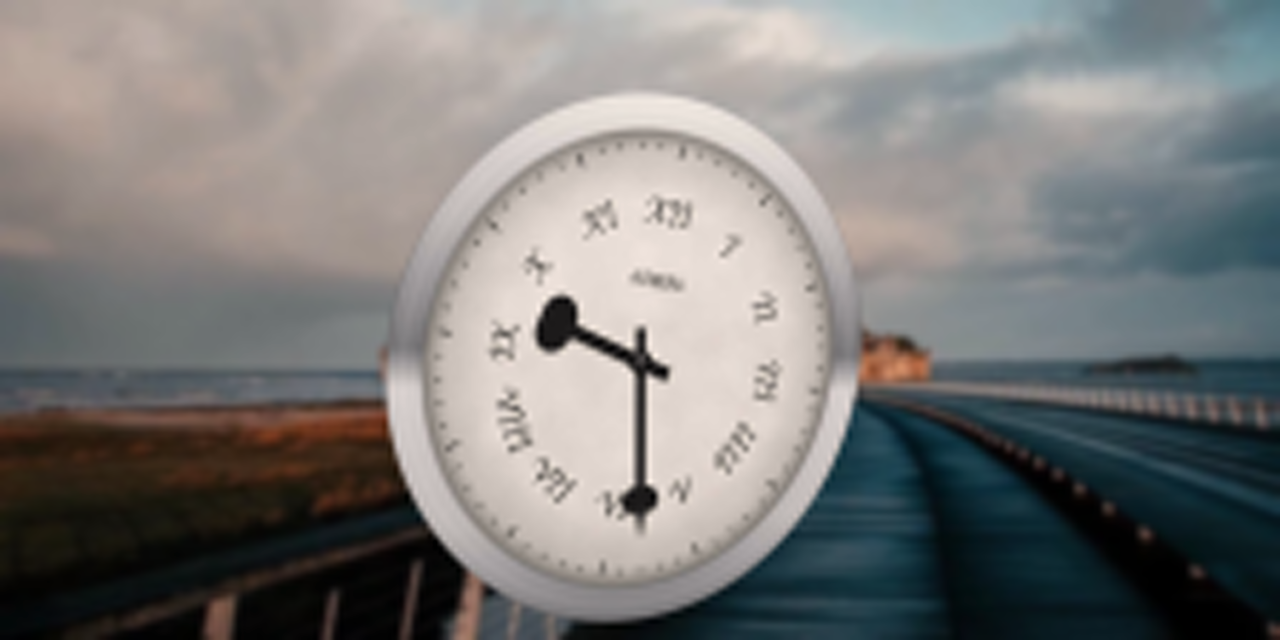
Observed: h=9 m=28
